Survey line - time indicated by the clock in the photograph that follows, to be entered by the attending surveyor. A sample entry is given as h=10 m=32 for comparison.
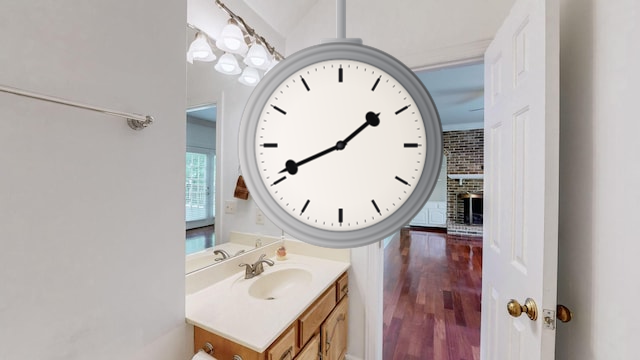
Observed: h=1 m=41
